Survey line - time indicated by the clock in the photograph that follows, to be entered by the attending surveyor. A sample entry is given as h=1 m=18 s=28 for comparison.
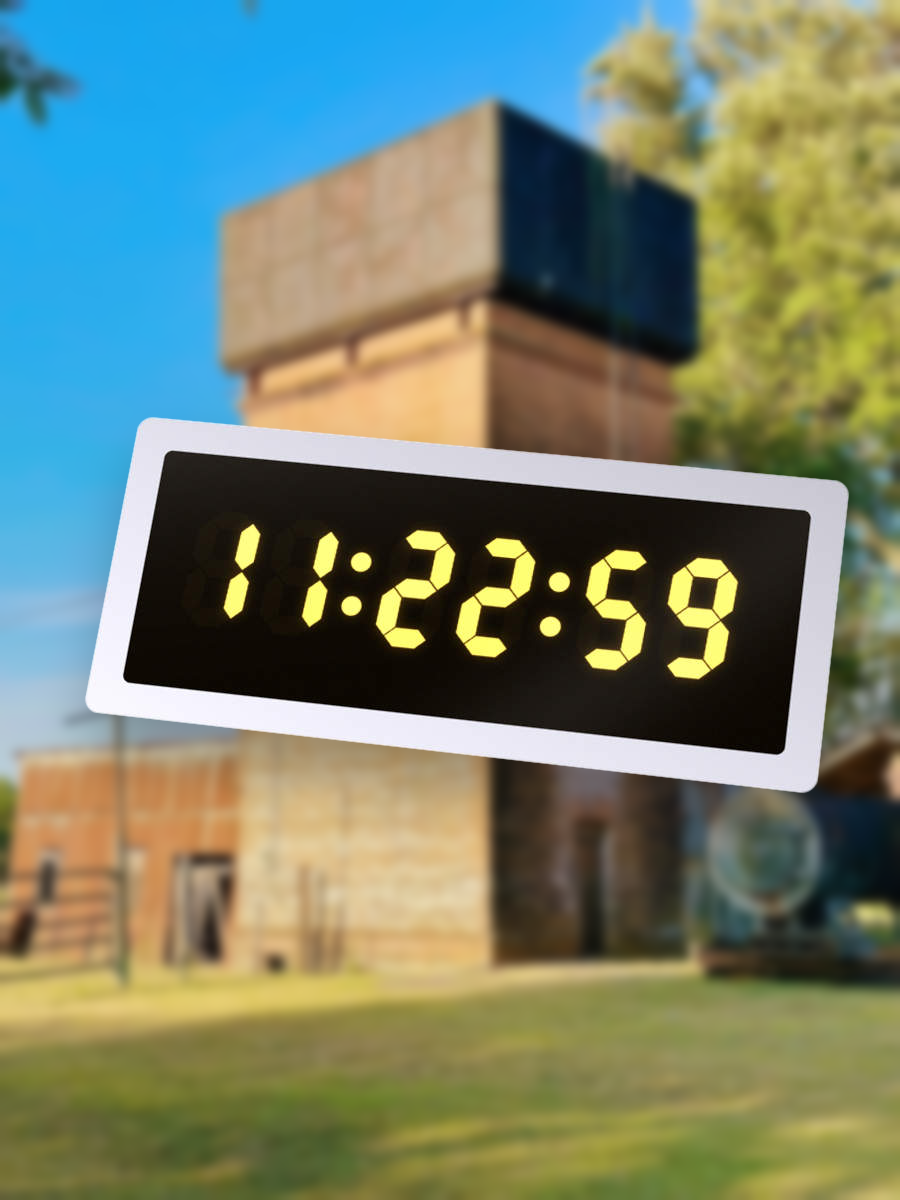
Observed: h=11 m=22 s=59
